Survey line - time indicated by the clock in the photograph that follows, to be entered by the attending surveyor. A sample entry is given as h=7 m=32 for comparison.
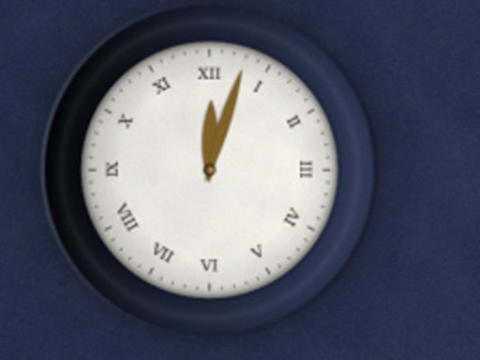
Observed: h=12 m=3
